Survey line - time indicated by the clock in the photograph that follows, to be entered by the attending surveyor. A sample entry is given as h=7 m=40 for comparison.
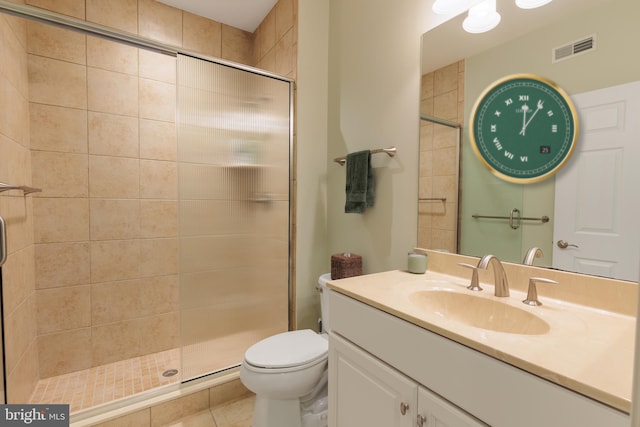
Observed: h=12 m=6
